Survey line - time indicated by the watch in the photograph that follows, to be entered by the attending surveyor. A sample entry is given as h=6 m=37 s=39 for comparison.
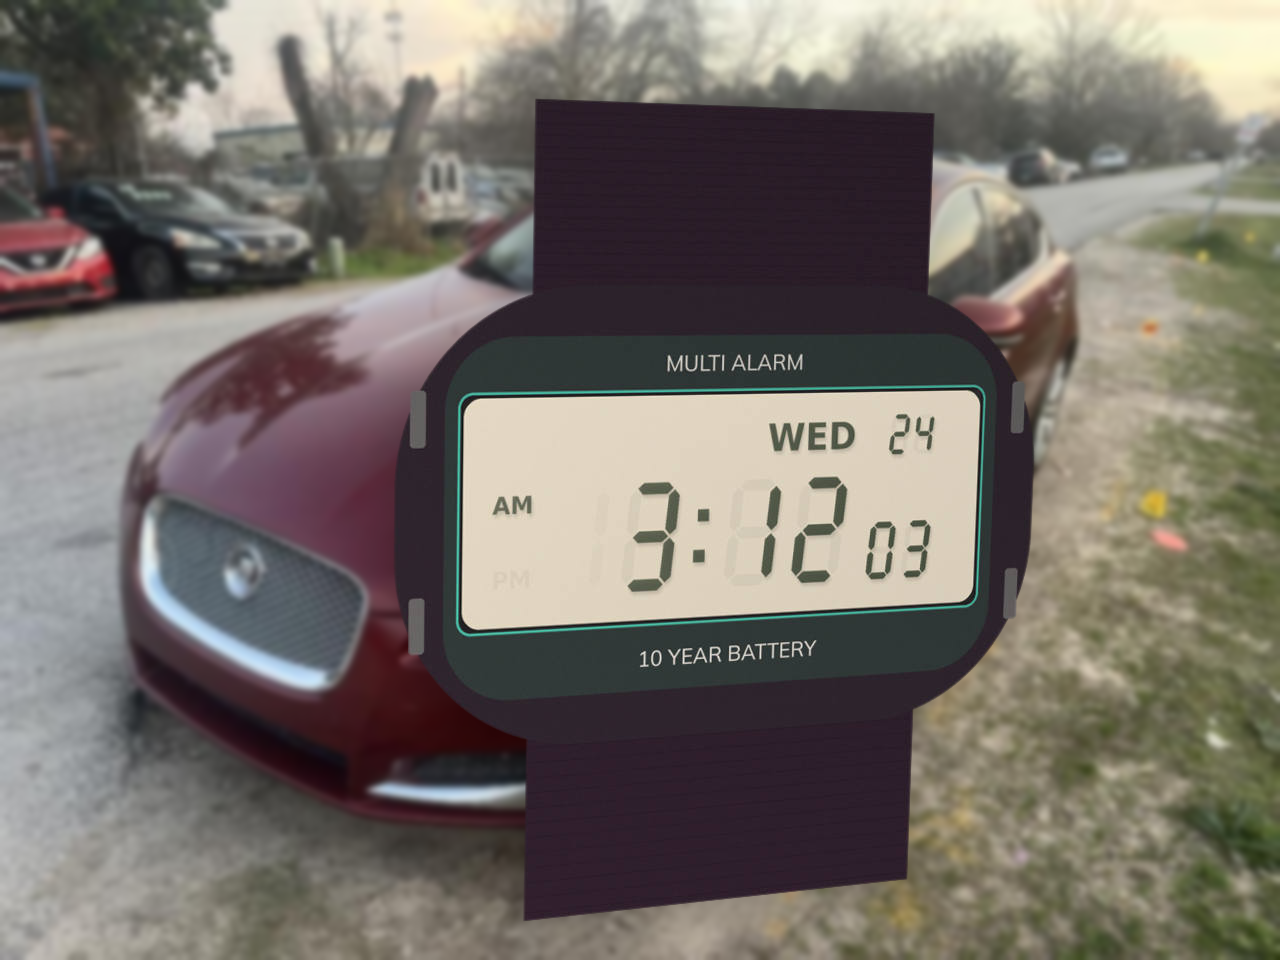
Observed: h=3 m=12 s=3
